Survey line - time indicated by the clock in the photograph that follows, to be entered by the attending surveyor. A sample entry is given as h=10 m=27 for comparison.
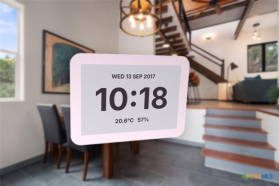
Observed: h=10 m=18
